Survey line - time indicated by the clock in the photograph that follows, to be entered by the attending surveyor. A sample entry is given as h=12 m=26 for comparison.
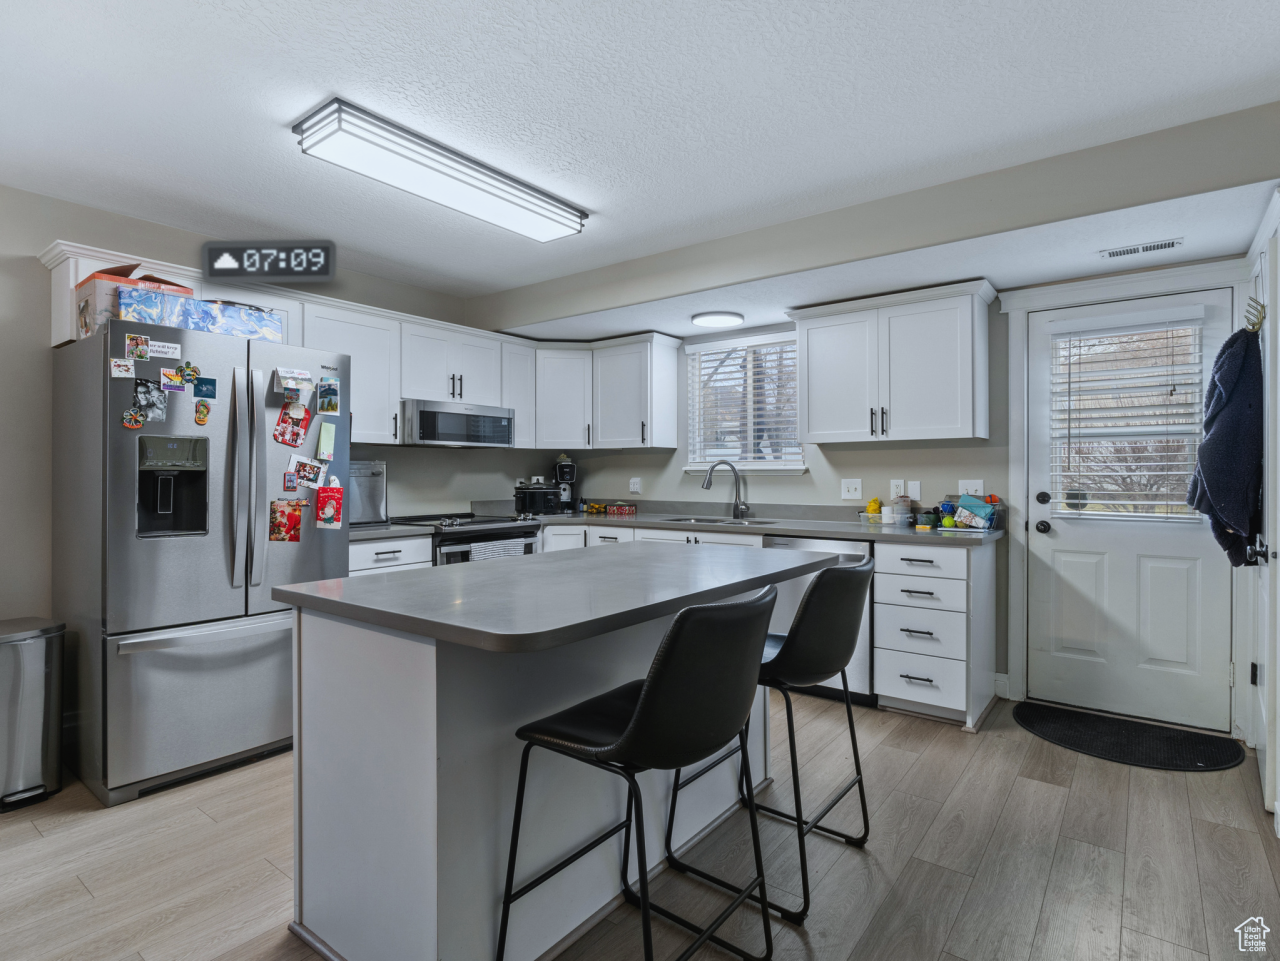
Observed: h=7 m=9
